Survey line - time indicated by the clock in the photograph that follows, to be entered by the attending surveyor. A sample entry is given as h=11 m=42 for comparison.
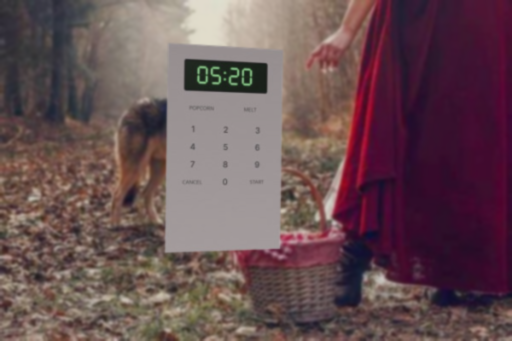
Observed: h=5 m=20
